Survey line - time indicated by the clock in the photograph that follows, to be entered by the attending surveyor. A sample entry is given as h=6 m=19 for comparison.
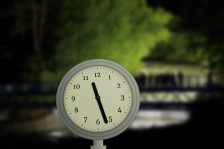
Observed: h=11 m=27
